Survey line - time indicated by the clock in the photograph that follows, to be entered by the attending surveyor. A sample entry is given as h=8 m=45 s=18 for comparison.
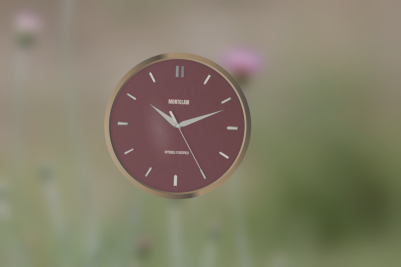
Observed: h=10 m=11 s=25
